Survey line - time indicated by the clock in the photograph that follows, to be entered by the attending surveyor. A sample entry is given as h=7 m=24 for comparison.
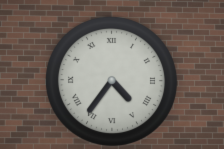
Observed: h=4 m=36
